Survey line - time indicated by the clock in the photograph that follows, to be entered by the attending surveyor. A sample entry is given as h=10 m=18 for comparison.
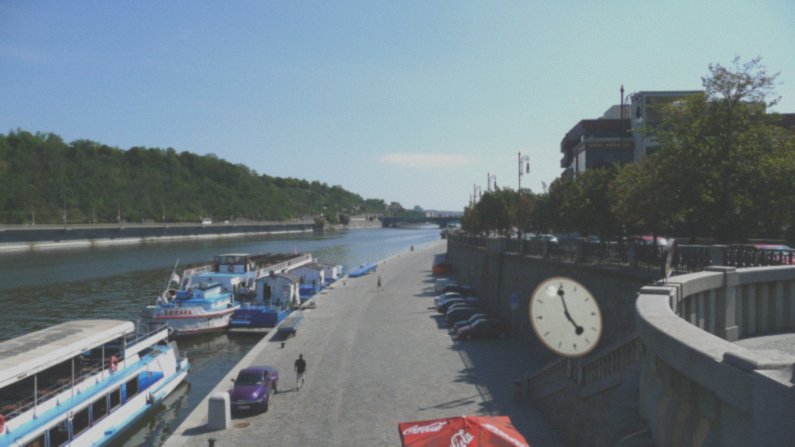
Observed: h=4 m=59
